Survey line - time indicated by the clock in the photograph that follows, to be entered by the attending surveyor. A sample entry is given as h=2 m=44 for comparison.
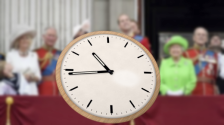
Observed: h=10 m=44
